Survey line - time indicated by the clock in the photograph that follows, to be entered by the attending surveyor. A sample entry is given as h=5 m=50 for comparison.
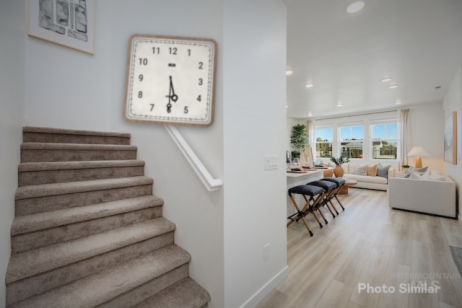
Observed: h=5 m=30
